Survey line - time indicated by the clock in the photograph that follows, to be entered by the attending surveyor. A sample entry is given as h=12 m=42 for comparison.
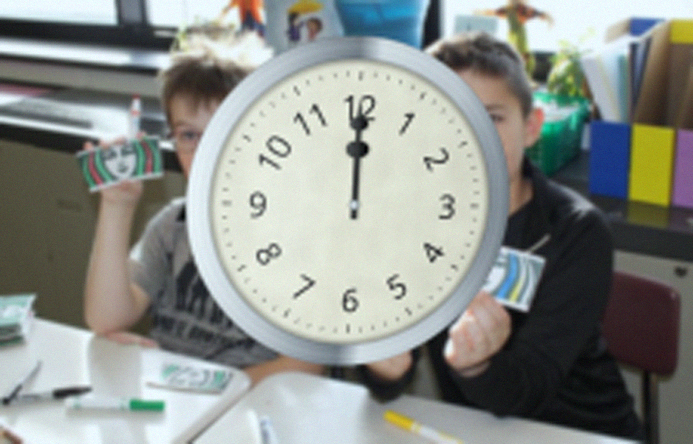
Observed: h=12 m=0
